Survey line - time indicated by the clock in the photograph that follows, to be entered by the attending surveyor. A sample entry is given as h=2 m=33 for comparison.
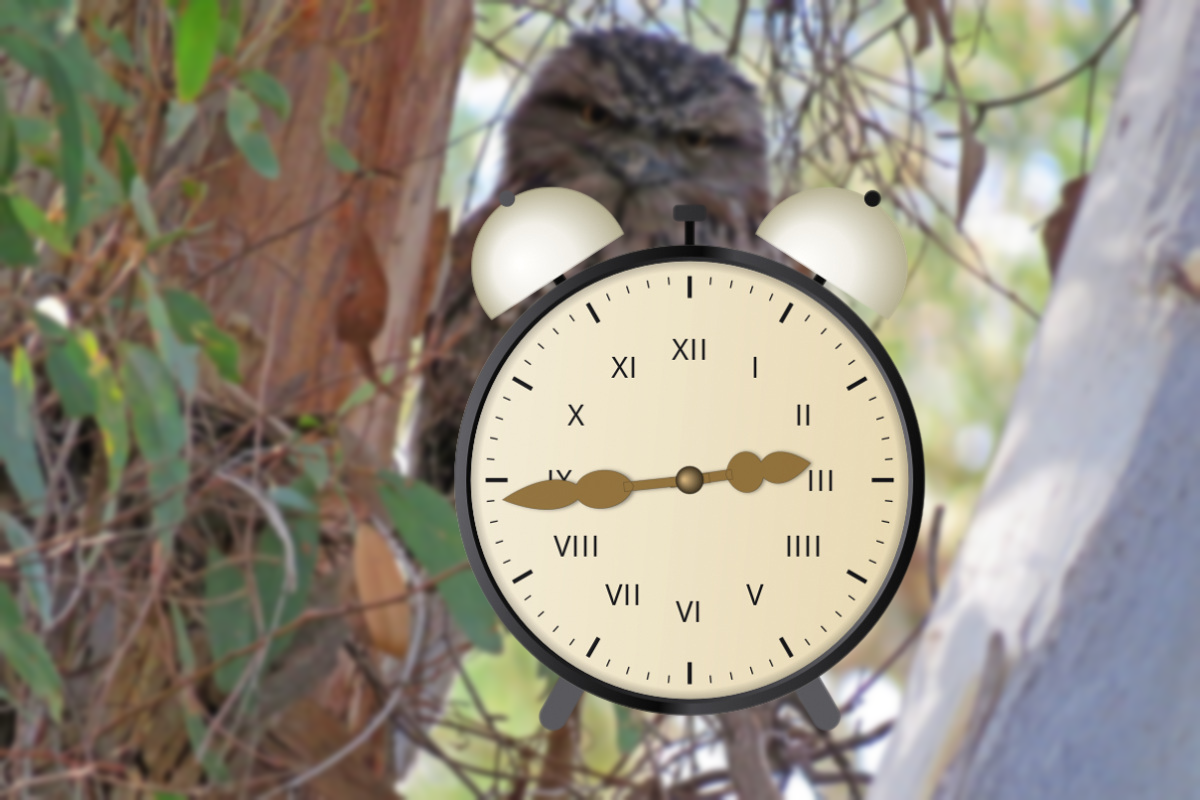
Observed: h=2 m=44
